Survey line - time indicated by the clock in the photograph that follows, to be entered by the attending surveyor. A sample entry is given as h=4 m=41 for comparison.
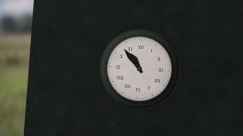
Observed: h=10 m=53
